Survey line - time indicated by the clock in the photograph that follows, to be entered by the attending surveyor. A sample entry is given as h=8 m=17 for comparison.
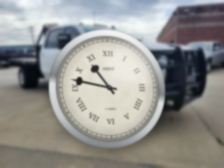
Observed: h=10 m=47
